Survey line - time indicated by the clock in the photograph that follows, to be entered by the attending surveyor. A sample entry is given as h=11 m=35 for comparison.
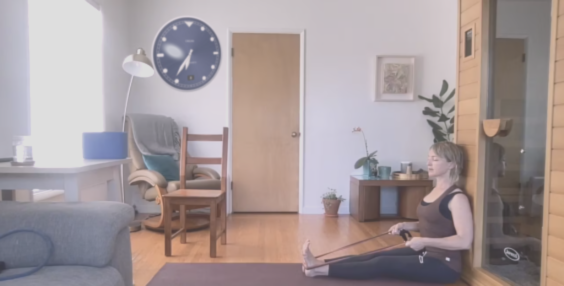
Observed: h=6 m=36
